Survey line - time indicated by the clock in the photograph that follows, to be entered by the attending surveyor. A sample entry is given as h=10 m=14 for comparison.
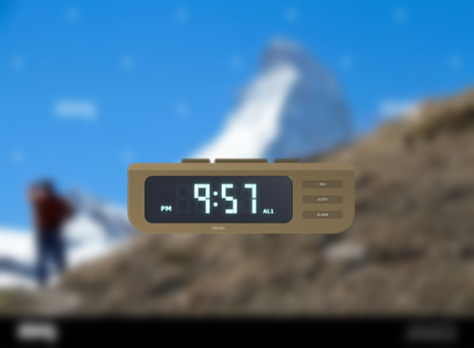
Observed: h=9 m=57
